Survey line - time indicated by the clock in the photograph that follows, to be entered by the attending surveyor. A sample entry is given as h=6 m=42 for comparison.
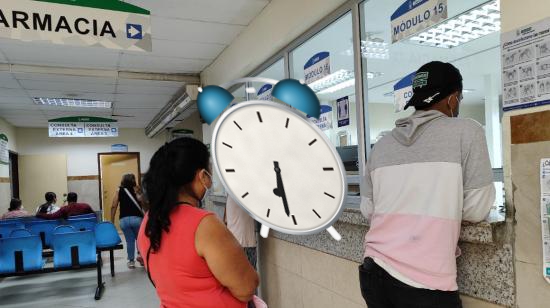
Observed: h=6 m=31
